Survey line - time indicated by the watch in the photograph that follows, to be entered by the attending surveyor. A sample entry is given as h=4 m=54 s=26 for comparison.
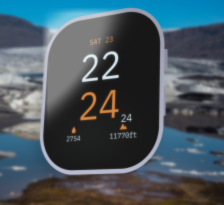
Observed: h=22 m=24 s=24
